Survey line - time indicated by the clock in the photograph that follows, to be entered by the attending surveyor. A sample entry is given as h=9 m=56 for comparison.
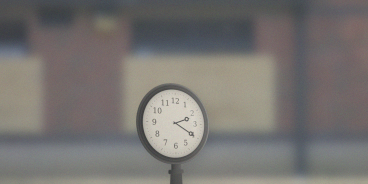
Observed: h=2 m=20
